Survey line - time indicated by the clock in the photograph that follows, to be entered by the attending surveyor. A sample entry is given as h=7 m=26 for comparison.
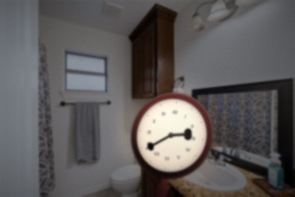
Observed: h=2 m=39
